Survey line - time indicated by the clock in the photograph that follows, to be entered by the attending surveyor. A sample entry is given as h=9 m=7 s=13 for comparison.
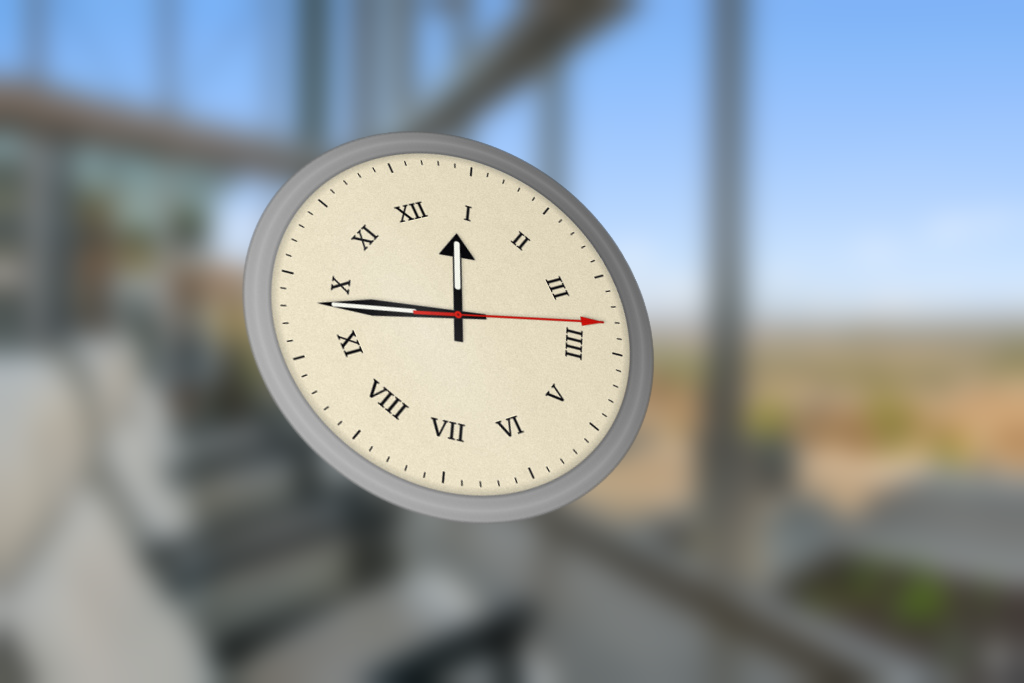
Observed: h=12 m=48 s=18
